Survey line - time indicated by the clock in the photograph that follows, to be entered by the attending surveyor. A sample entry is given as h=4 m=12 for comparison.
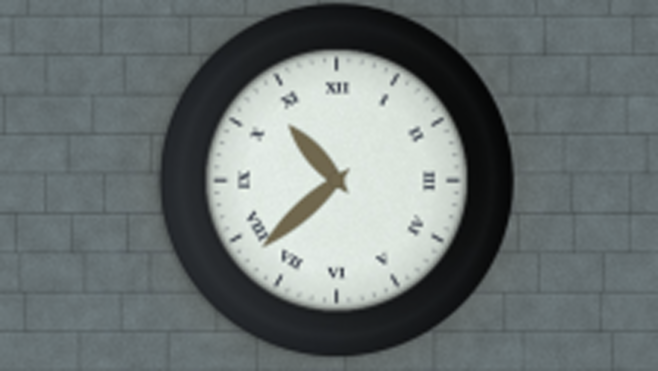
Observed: h=10 m=38
